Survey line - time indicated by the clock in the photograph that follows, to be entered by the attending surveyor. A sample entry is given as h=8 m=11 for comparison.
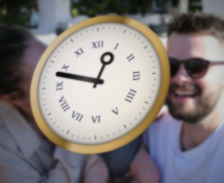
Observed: h=12 m=48
